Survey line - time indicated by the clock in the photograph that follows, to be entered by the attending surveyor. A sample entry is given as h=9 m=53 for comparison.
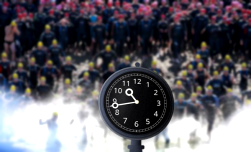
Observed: h=10 m=43
